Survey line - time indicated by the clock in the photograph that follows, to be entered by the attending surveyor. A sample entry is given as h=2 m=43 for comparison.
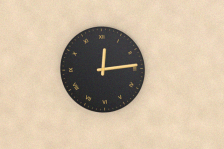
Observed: h=12 m=14
